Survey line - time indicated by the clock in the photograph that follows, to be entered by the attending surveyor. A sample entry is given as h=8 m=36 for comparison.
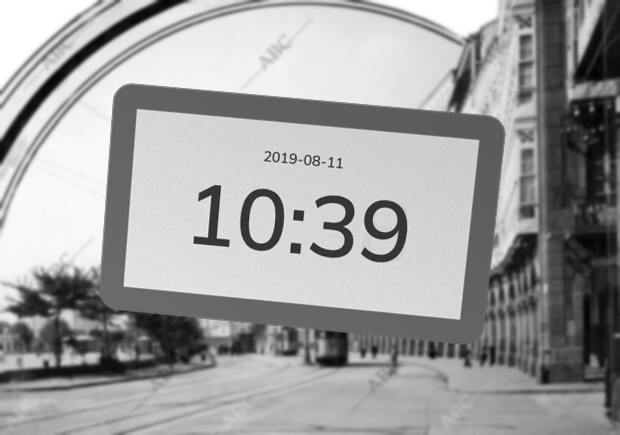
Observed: h=10 m=39
